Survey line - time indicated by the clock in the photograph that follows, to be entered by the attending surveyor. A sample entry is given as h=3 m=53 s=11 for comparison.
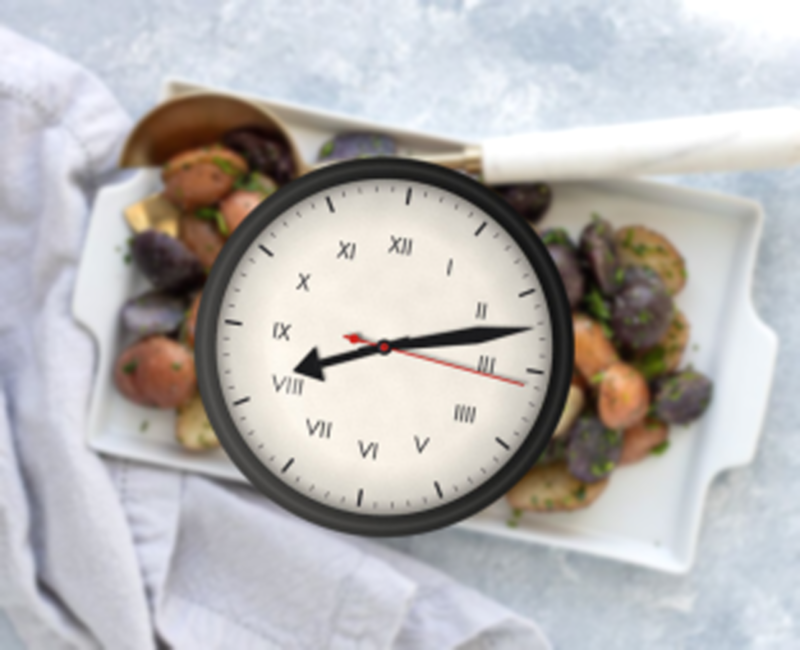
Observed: h=8 m=12 s=16
